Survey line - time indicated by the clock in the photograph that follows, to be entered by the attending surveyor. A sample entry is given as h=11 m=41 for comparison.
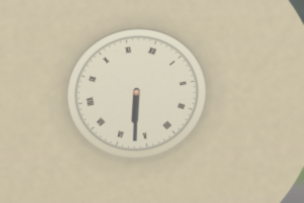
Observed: h=5 m=27
